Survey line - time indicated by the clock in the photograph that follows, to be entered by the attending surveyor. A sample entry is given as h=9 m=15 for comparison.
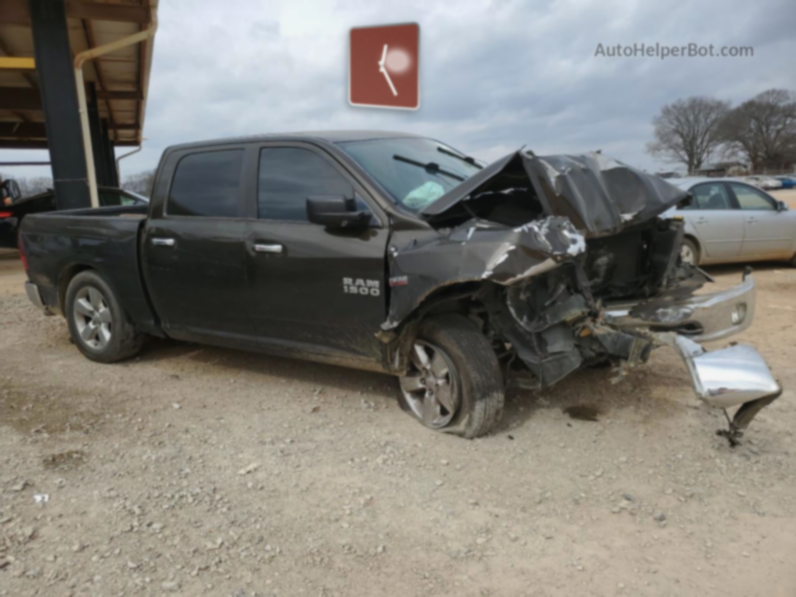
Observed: h=12 m=25
